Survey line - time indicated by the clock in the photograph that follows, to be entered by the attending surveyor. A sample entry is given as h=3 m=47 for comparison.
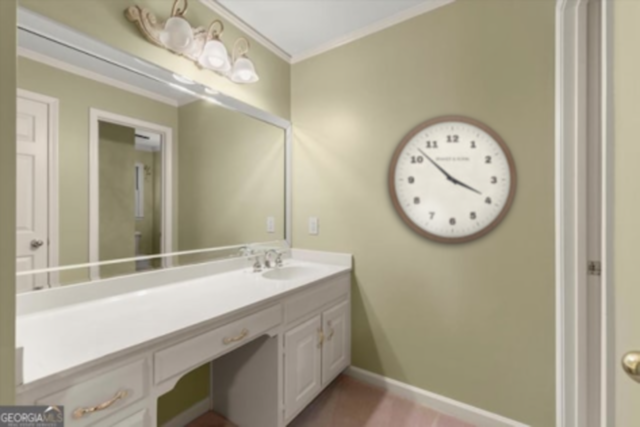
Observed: h=3 m=52
